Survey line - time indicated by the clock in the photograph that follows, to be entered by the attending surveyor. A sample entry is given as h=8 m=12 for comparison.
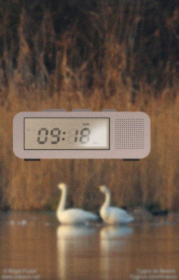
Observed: h=9 m=18
